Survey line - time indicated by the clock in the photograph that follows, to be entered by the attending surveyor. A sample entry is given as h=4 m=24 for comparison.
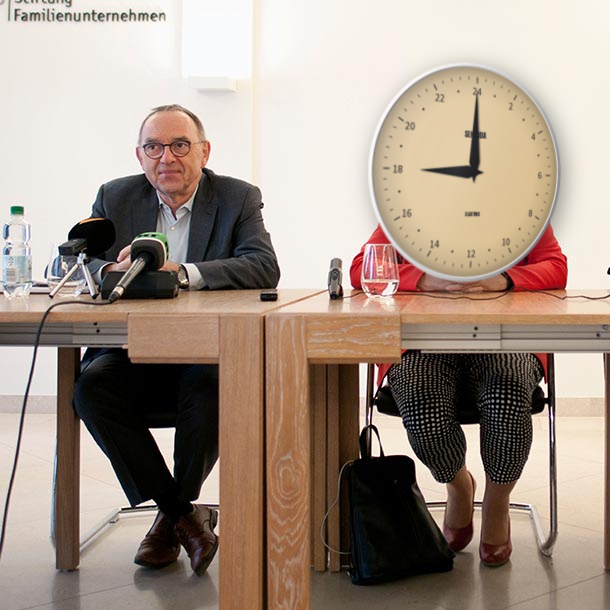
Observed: h=18 m=0
